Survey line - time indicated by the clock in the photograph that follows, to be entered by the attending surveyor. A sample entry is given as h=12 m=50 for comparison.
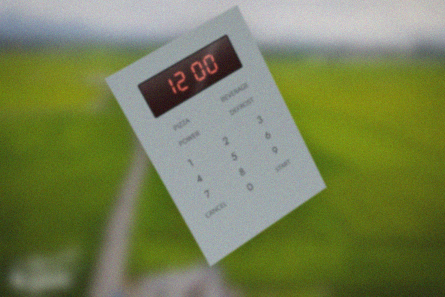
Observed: h=12 m=0
